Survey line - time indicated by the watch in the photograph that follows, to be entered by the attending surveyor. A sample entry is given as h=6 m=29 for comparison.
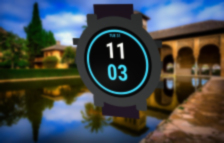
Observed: h=11 m=3
